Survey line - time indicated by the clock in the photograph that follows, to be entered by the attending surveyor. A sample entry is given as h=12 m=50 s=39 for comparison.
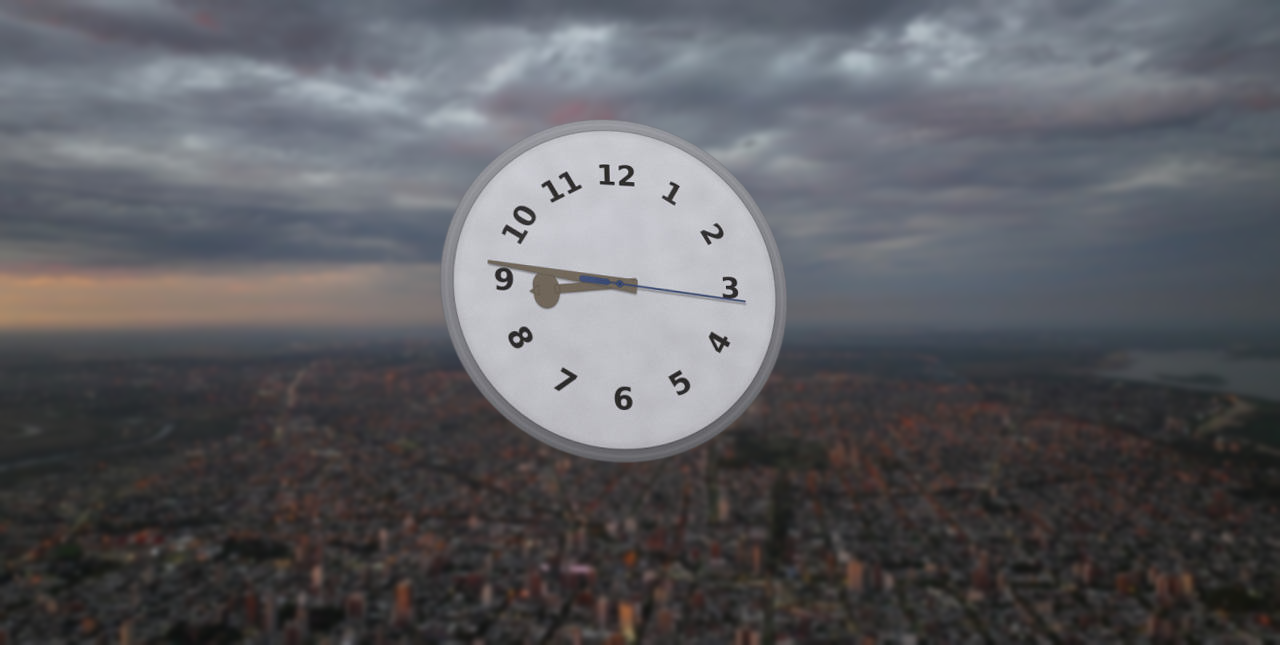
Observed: h=8 m=46 s=16
